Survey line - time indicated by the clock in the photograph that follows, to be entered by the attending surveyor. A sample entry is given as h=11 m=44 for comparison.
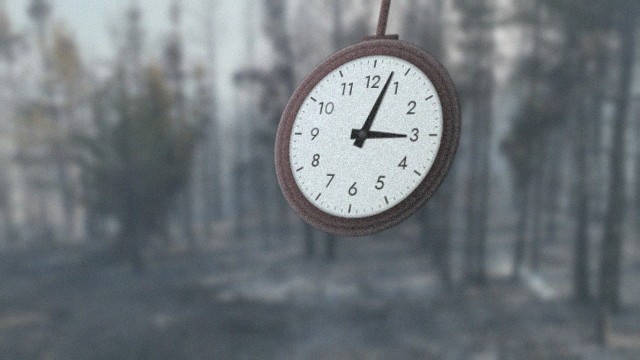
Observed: h=3 m=3
